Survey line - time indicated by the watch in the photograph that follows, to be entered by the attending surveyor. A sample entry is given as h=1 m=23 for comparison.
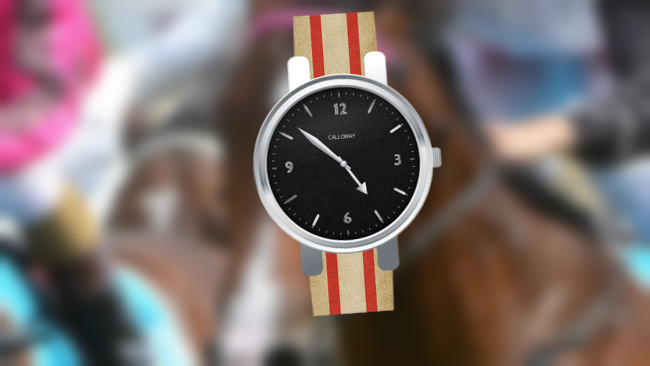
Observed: h=4 m=52
